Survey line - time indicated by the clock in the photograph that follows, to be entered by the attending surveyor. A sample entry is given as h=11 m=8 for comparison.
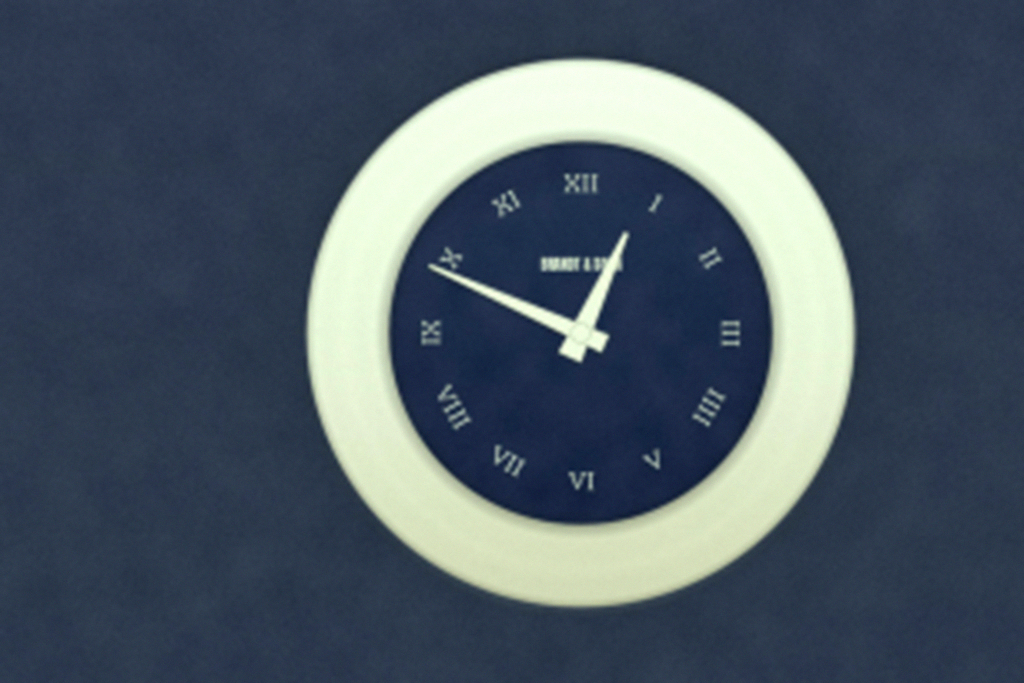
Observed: h=12 m=49
